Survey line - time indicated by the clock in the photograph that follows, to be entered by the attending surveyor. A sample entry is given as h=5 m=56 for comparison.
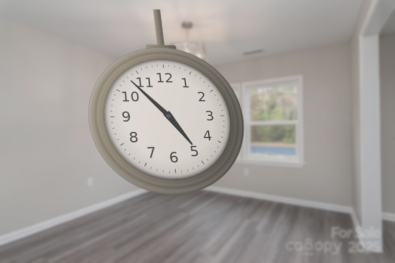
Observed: h=4 m=53
